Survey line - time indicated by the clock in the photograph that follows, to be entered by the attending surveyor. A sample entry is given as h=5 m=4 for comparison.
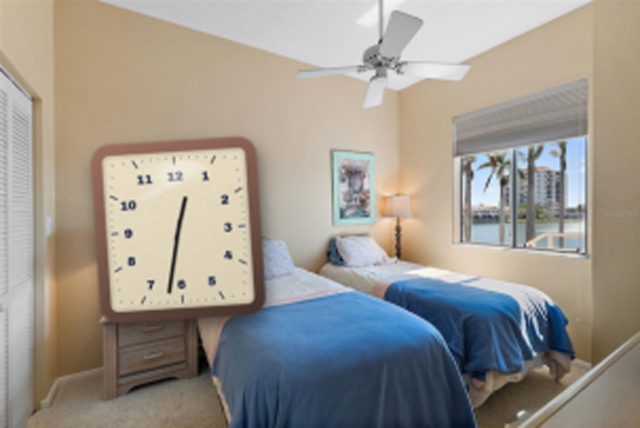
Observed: h=12 m=32
